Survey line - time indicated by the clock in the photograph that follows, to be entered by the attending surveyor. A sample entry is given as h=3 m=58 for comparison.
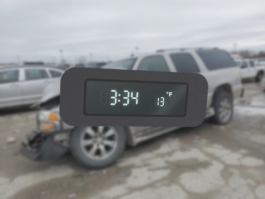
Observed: h=3 m=34
